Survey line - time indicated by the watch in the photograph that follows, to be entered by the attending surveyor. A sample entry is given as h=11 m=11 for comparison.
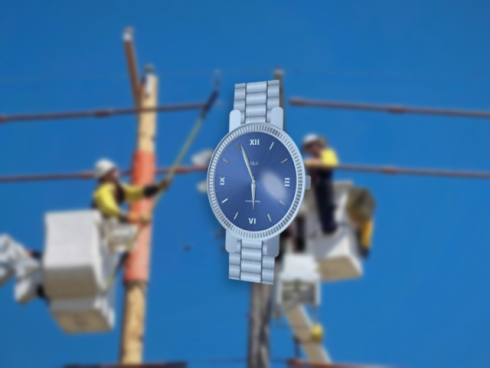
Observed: h=5 m=56
